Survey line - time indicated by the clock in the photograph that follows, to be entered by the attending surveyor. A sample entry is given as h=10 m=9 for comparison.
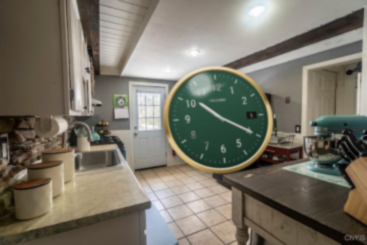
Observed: h=10 m=20
